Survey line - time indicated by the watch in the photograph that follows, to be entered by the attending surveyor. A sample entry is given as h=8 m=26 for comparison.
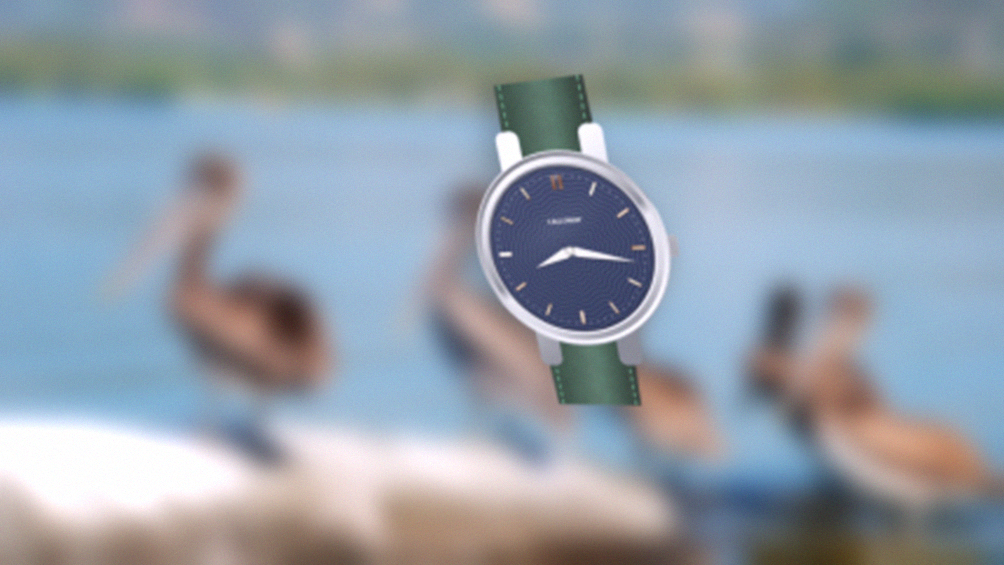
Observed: h=8 m=17
